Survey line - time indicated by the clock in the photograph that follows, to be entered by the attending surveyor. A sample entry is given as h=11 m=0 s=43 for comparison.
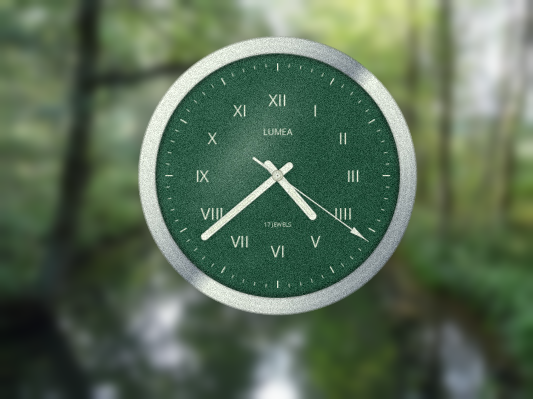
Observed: h=4 m=38 s=21
